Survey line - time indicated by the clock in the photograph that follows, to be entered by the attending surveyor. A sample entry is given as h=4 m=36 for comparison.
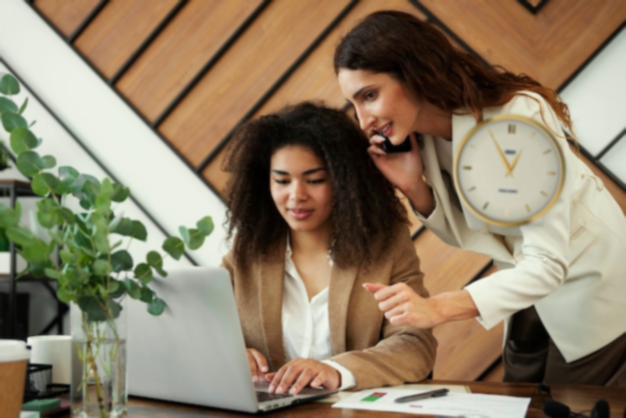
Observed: h=12 m=55
